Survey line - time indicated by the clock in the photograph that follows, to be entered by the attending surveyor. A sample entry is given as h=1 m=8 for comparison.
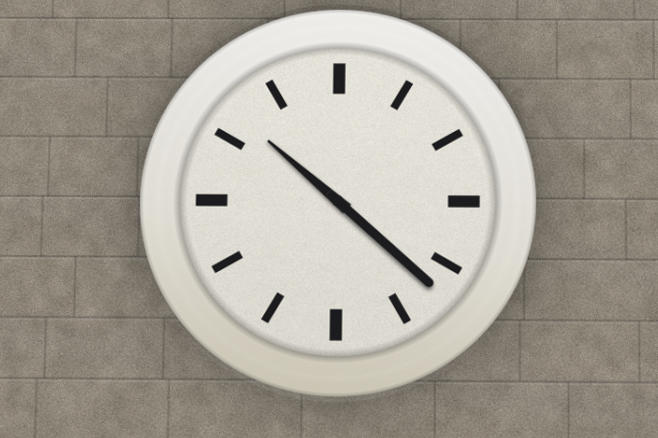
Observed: h=10 m=22
